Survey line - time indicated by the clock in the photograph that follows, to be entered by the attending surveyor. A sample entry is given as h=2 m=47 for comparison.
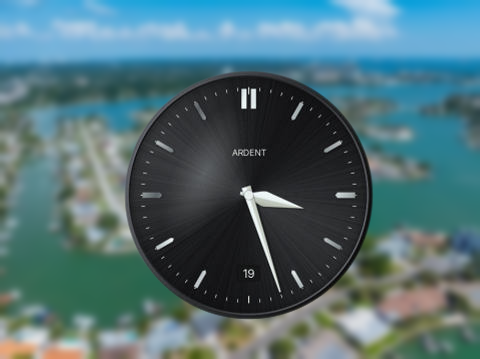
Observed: h=3 m=27
